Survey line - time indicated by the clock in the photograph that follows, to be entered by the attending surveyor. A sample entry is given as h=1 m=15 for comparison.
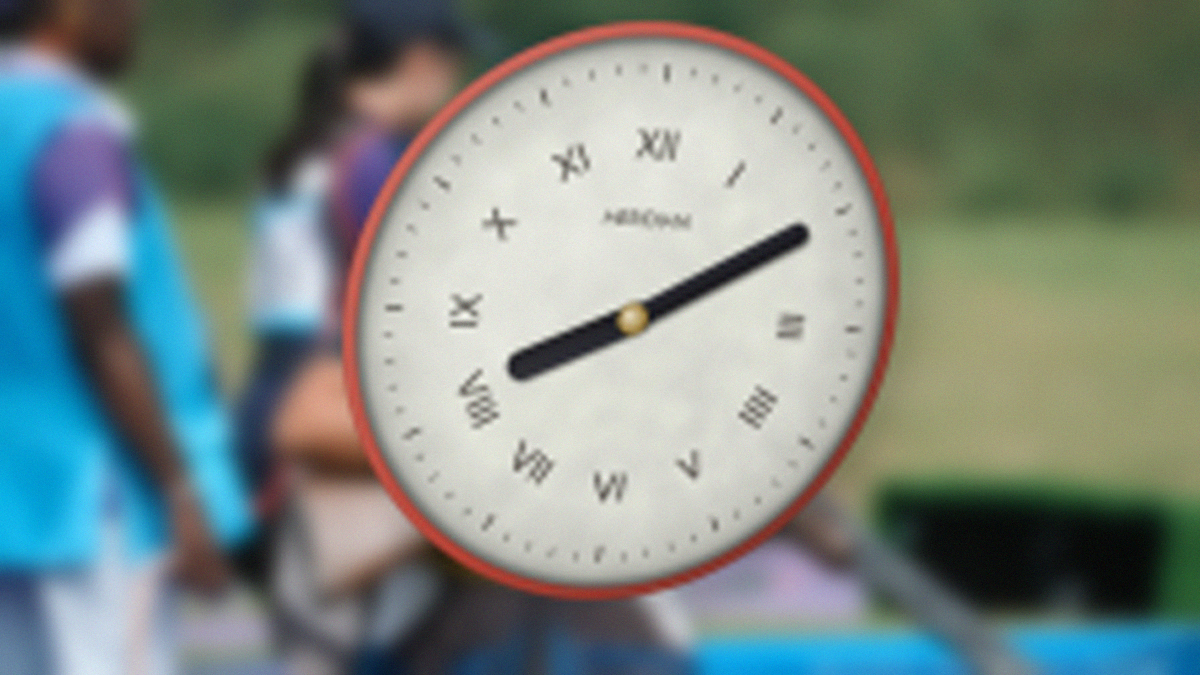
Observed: h=8 m=10
